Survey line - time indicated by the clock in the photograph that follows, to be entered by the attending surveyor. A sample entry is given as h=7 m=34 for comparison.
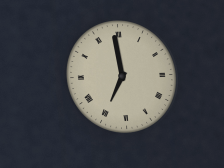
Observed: h=6 m=59
